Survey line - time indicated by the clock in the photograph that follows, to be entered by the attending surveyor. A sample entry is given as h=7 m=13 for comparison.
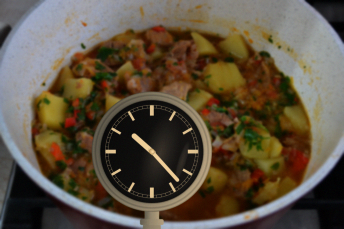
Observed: h=10 m=23
